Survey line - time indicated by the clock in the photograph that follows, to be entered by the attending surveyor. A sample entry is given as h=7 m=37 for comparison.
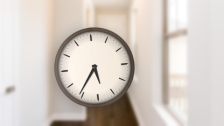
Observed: h=5 m=36
